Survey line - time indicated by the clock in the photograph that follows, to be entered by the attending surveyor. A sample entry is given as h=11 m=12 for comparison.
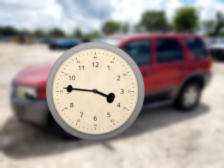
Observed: h=3 m=46
